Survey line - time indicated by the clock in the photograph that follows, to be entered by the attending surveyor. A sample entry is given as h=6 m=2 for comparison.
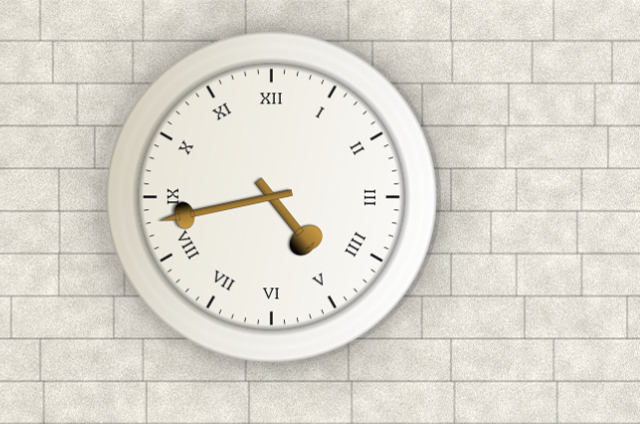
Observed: h=4 m=43
